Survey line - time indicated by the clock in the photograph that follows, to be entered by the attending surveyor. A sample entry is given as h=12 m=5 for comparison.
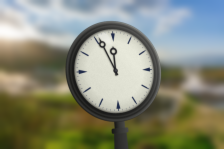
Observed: h=11 m=56
